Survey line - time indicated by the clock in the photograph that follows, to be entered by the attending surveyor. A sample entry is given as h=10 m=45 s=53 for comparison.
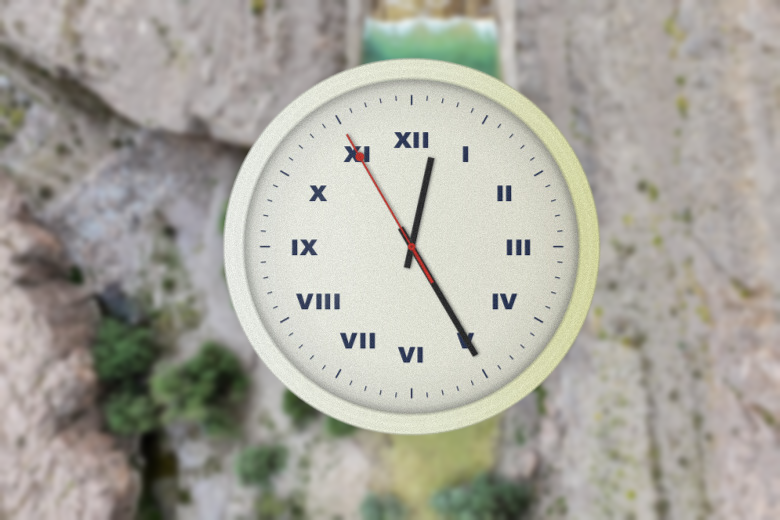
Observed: h=12 m=24 s=55
